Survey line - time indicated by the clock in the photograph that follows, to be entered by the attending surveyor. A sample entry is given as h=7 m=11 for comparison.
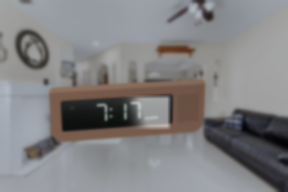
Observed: h=7 m=17
